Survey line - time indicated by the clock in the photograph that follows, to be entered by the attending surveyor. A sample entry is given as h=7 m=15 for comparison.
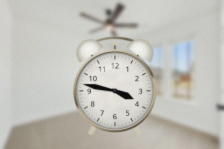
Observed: h=3 m=47
